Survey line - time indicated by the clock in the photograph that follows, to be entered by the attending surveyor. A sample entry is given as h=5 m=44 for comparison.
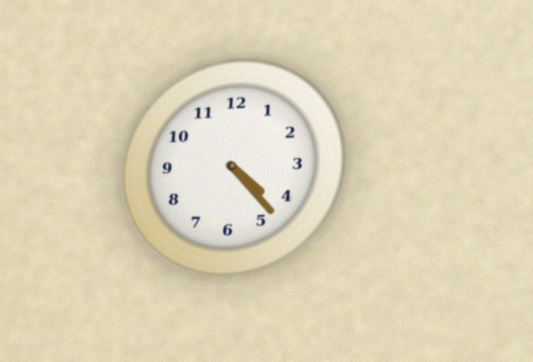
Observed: h=4 m=23
